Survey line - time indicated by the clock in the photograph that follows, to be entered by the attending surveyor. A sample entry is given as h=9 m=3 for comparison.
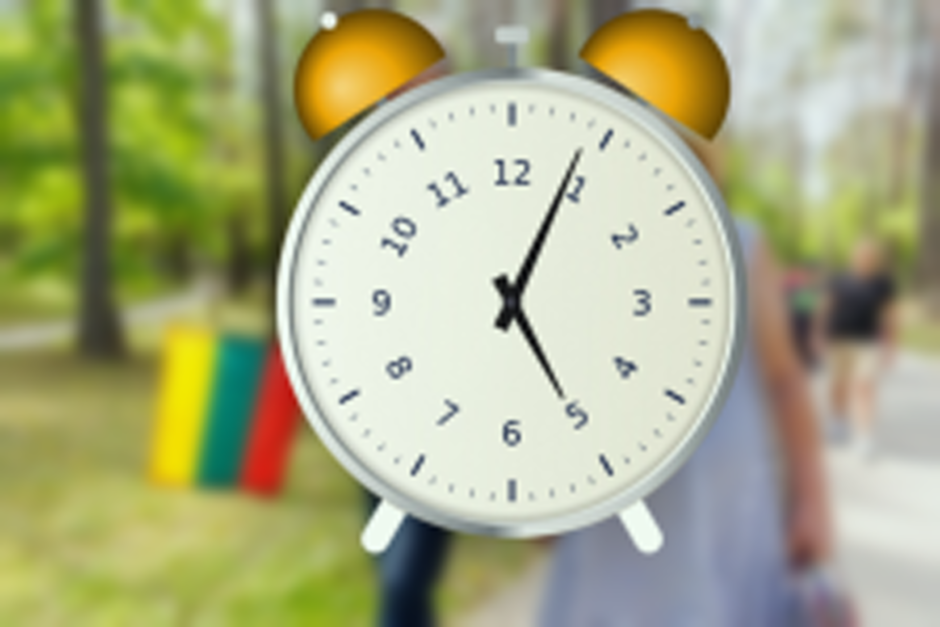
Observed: h=5 m=4
